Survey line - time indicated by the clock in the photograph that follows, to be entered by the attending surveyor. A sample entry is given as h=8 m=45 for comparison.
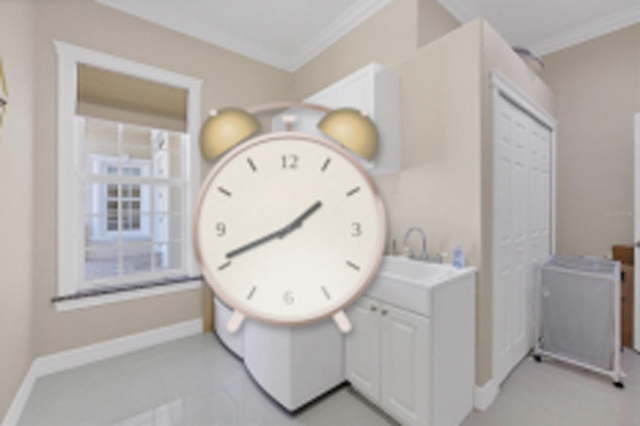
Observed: h=1 m=41
